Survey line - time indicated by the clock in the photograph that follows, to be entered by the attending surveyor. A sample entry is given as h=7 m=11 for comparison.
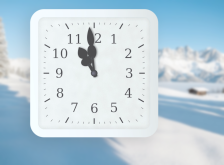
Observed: h=10 m=59
